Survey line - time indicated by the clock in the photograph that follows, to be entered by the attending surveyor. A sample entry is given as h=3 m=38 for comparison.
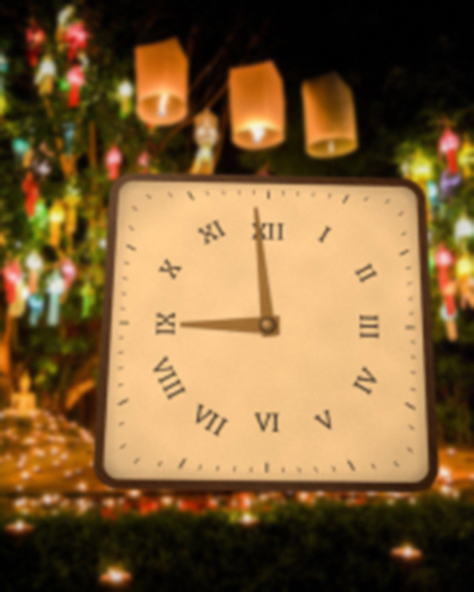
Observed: h=8 m=59
